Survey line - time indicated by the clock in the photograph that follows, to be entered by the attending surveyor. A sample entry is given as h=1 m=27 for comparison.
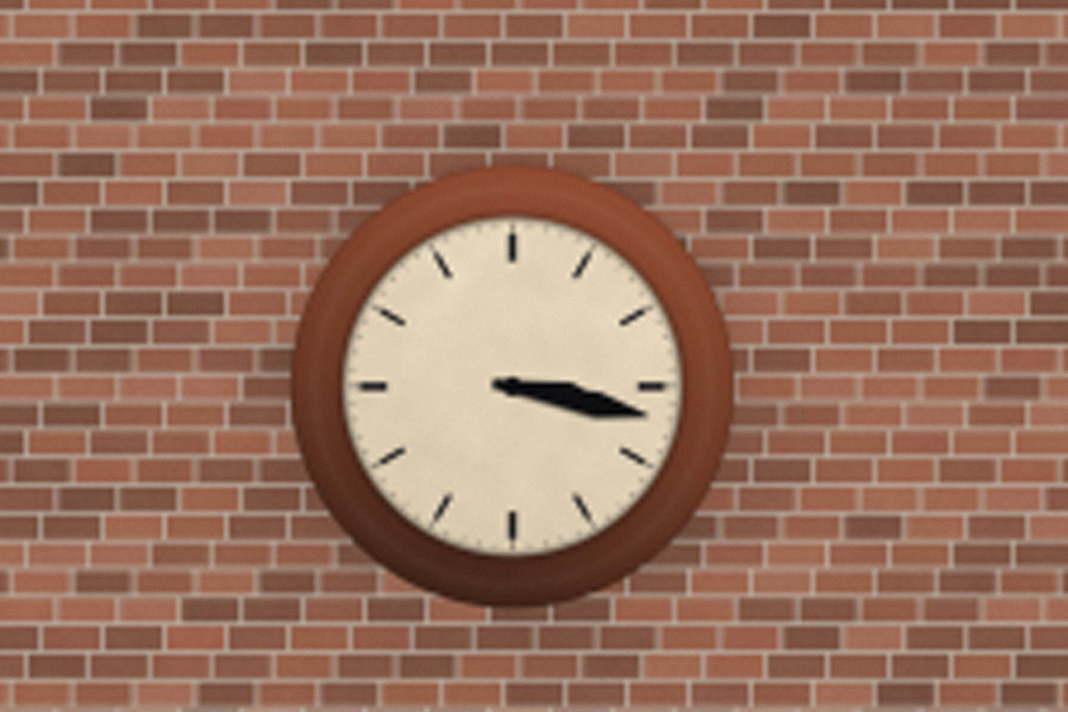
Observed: h=3 m=17
